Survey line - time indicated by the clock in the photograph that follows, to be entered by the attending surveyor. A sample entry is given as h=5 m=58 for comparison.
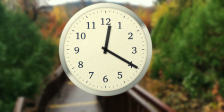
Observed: h=12 m=20
